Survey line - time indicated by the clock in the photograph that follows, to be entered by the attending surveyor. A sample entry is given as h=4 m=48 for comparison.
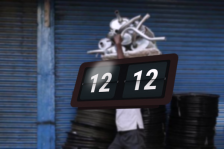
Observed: h=12 m=12
